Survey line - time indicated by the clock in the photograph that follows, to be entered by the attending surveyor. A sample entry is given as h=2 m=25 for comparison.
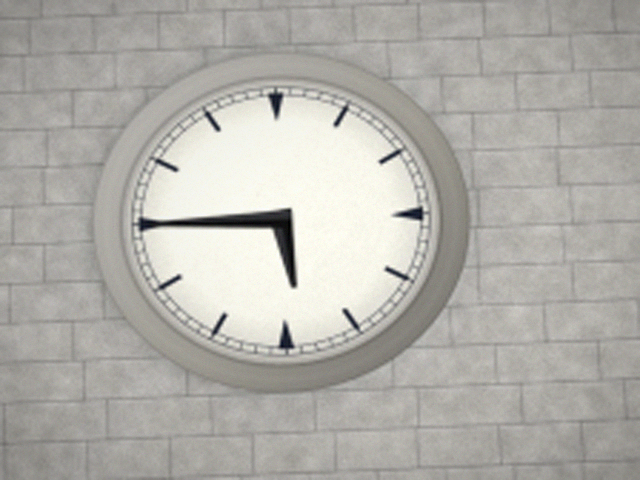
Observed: h=5 m=45
